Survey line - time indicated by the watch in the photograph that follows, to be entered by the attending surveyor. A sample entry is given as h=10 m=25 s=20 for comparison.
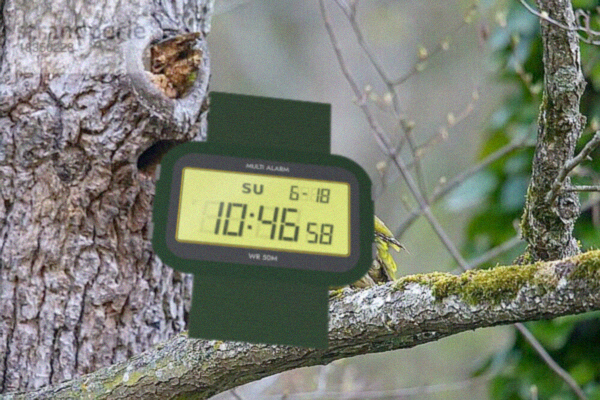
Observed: h=10 m=46 s=58
